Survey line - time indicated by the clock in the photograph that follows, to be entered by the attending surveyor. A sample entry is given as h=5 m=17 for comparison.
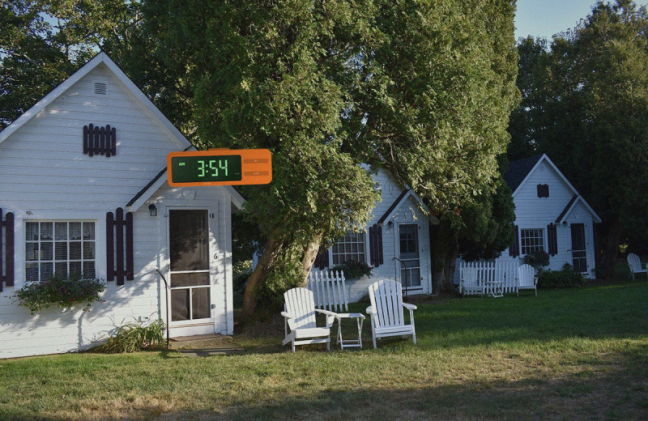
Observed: h=3 m=54
